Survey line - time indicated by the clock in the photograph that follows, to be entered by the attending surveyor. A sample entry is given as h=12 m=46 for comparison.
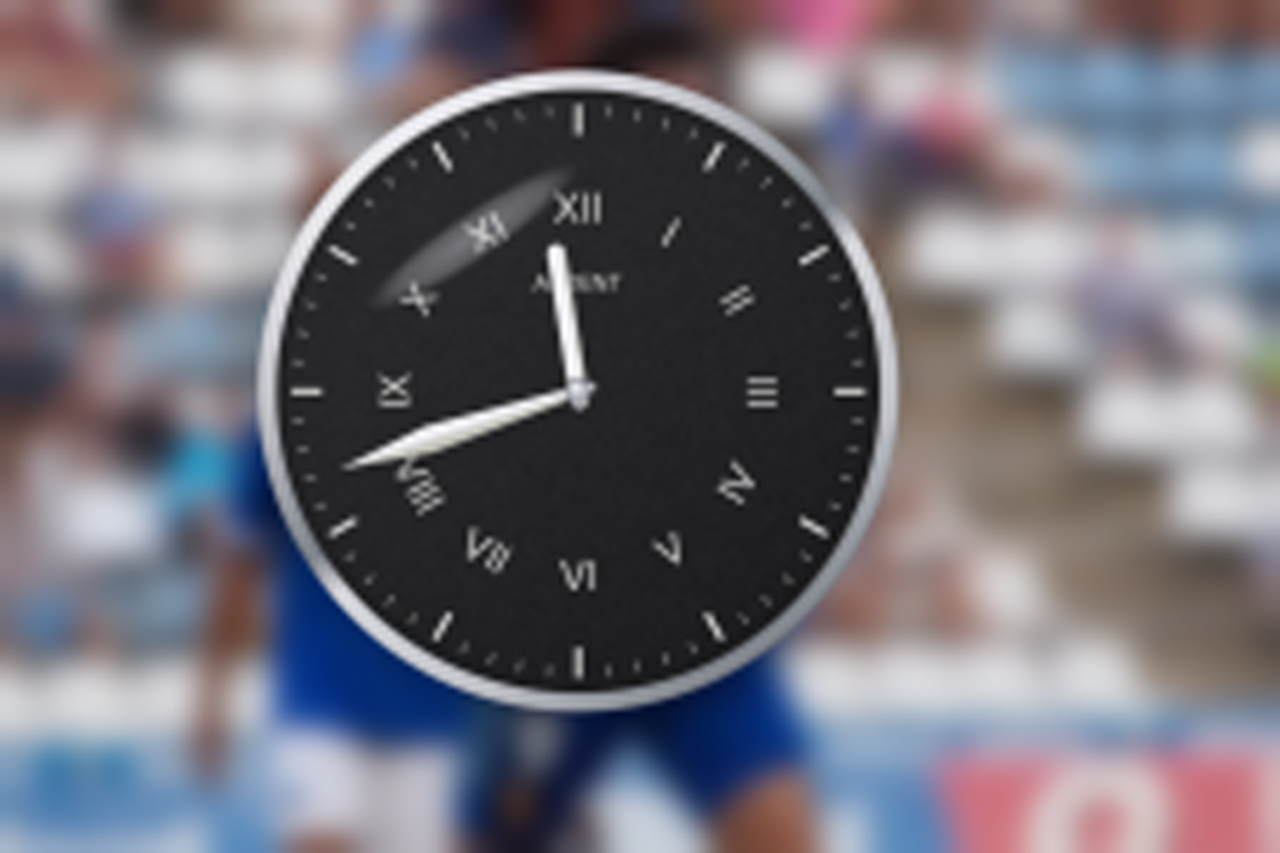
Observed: h=11 m=42
